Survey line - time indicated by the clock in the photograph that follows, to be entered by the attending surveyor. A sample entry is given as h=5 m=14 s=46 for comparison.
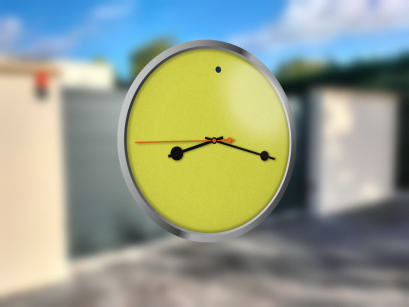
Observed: h=8 m=16 s=44
